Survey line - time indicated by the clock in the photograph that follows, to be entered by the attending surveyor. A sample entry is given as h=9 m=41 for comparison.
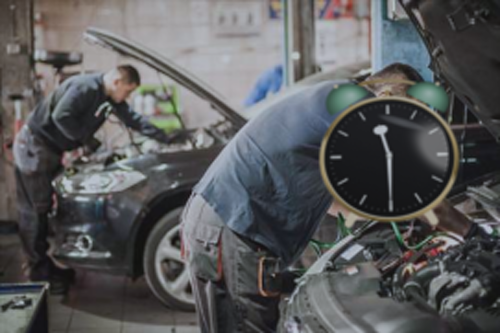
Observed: h=11 m=30
